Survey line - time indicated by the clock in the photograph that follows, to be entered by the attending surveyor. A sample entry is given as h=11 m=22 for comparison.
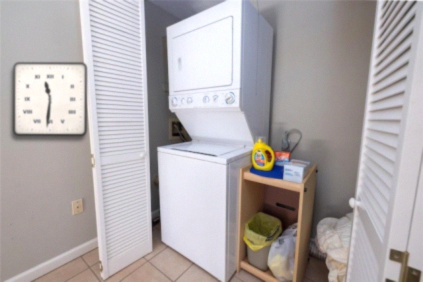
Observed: h=11 m=31
